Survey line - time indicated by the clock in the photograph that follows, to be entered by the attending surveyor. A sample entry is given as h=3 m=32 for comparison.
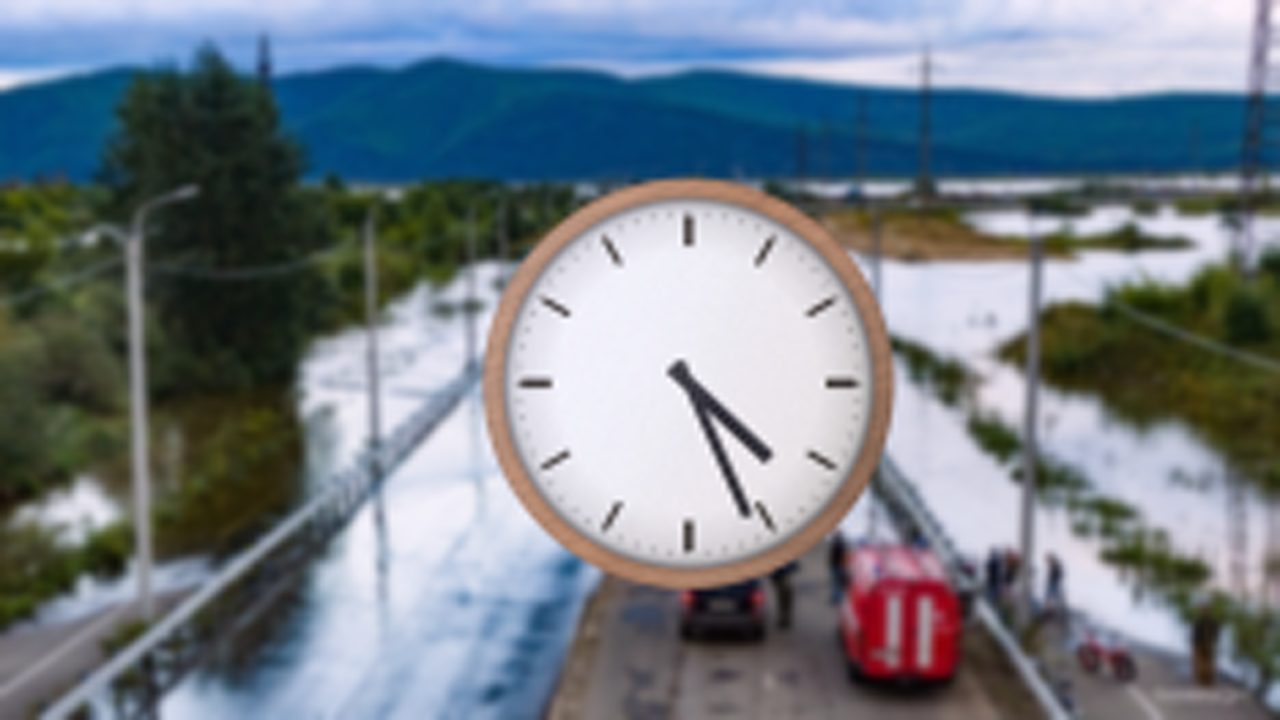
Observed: h=4 m=26
